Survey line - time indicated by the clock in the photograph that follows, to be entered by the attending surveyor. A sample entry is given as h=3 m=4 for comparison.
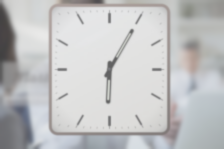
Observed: h=6 m=5
